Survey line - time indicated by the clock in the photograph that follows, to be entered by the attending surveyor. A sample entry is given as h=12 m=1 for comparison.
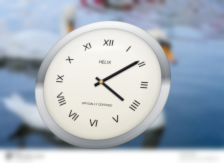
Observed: h=4 m=9
